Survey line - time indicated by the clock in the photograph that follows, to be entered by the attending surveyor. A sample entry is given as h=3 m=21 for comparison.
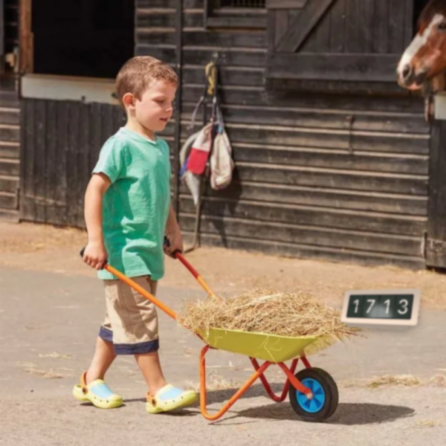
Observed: h=17 m=13
